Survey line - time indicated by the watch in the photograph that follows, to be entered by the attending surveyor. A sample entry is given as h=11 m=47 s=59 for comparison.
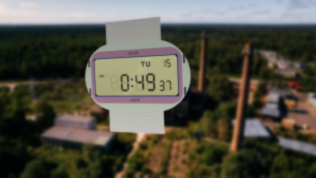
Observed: h=0 m=49 s=37
